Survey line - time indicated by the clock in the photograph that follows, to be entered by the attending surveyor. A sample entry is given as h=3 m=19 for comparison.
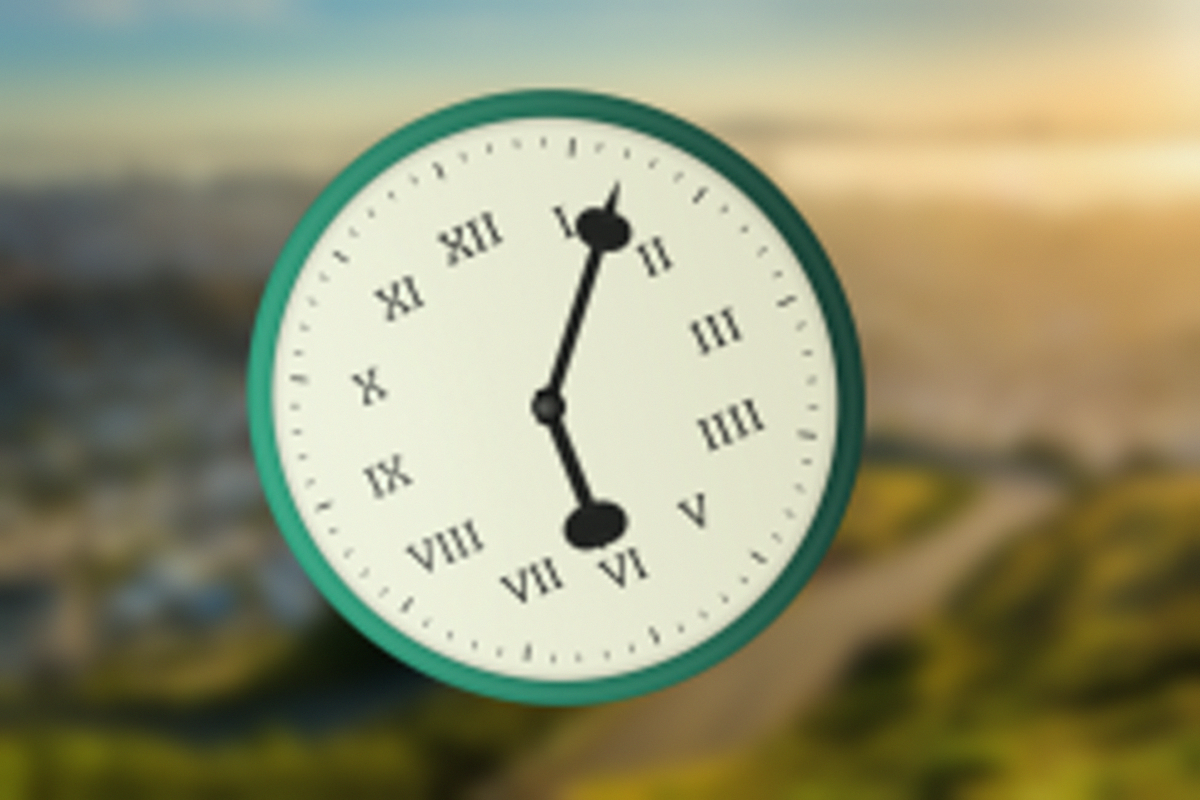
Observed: h=6 m=7
